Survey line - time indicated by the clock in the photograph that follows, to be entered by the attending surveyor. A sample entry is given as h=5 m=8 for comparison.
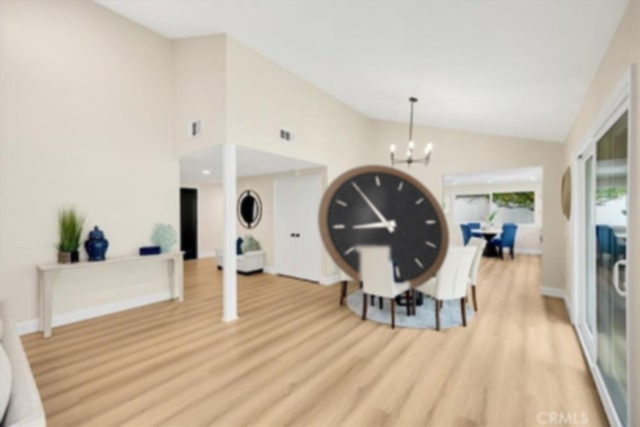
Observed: h=8 m=55
